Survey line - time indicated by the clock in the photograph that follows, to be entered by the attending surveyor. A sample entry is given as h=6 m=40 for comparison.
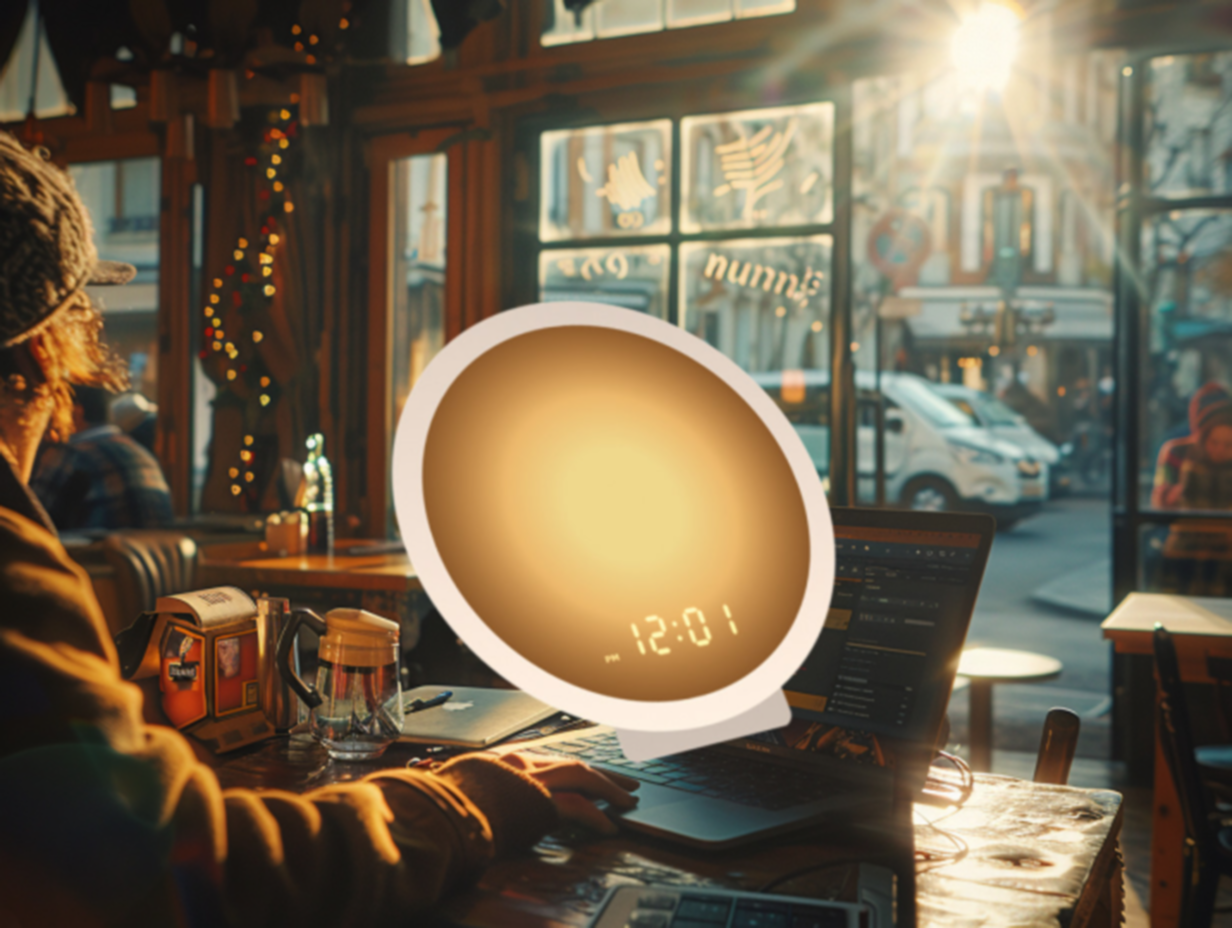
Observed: h=12 m=1
